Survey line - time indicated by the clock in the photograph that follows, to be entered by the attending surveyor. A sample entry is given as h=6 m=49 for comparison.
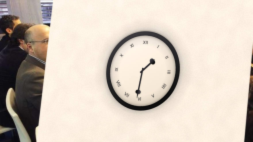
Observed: h=1 m=31
